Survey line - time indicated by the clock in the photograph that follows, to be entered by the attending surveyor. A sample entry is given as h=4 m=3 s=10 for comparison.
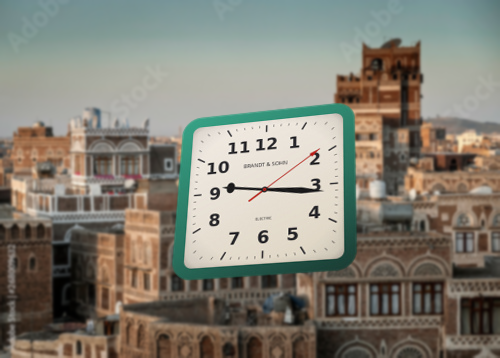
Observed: h=9 m=16 s=9
